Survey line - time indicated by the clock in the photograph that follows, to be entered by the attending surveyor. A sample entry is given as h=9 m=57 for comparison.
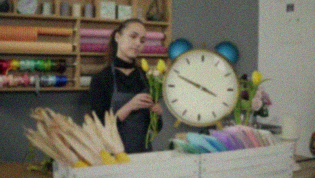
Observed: h=3 m=49
